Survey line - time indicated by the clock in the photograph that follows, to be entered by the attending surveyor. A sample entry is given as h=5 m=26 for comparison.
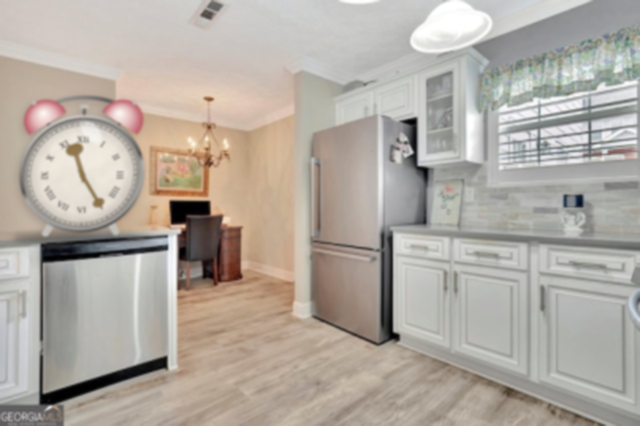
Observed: h=11 m=25
